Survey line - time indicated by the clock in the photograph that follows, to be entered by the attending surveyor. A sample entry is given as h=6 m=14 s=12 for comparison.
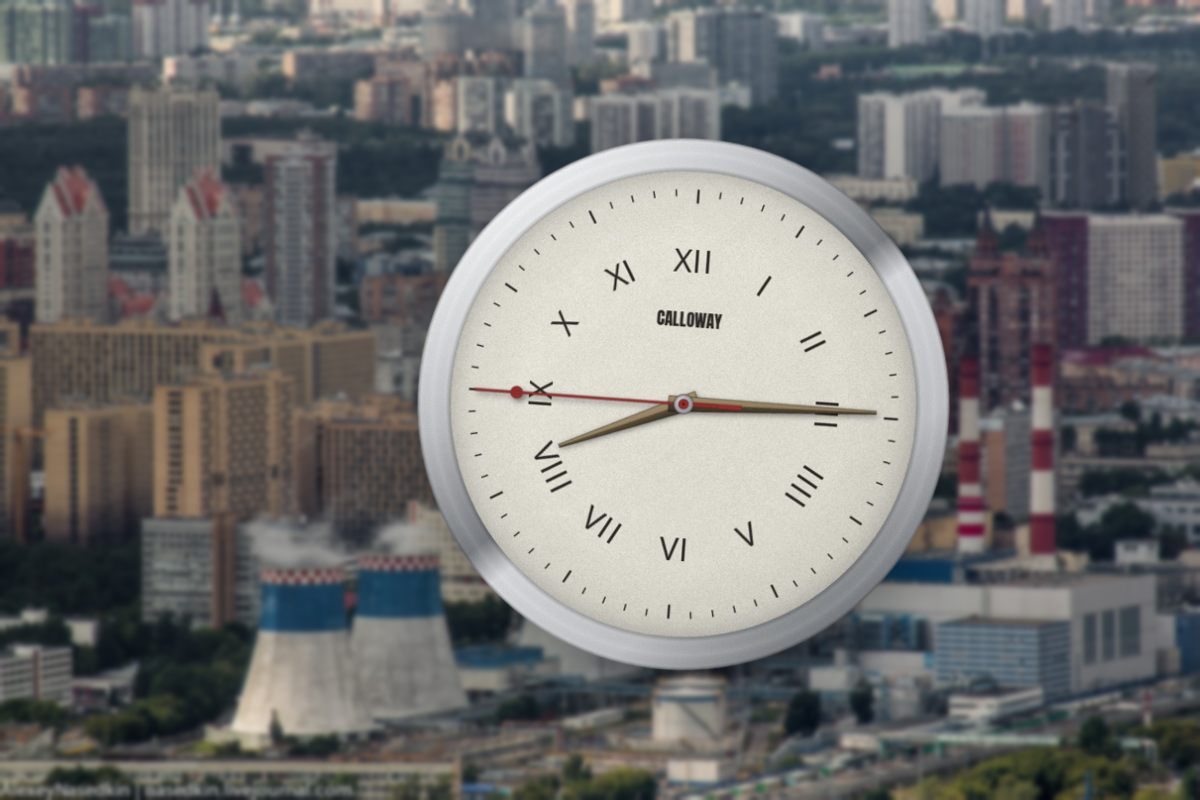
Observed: h=8 m=14 s=45
